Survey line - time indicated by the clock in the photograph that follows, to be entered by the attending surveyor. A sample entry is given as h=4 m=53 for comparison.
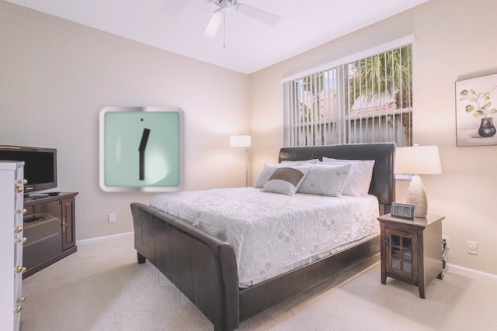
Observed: h=12 m=30
